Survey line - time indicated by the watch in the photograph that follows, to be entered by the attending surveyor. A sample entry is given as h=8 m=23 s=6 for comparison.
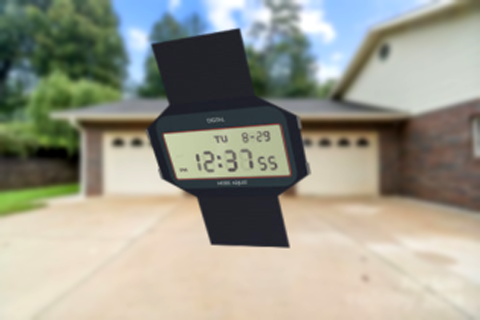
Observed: h=12 m=37 s=55
